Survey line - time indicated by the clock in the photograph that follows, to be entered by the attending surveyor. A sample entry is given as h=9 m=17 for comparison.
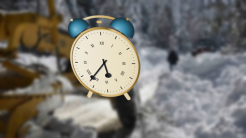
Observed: h=5 m=37
